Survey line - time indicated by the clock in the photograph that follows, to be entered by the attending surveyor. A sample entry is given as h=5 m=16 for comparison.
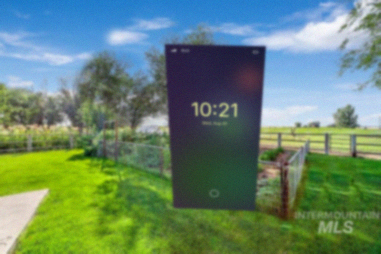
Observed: h=10 m=21
